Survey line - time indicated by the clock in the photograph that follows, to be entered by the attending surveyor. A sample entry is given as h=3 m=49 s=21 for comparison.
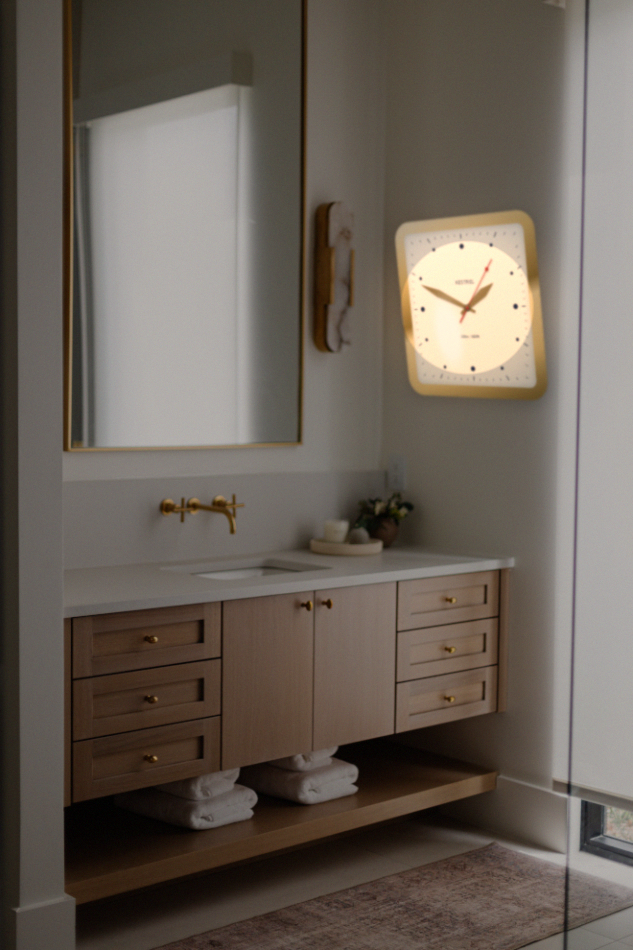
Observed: h=1 m=49 s=6
